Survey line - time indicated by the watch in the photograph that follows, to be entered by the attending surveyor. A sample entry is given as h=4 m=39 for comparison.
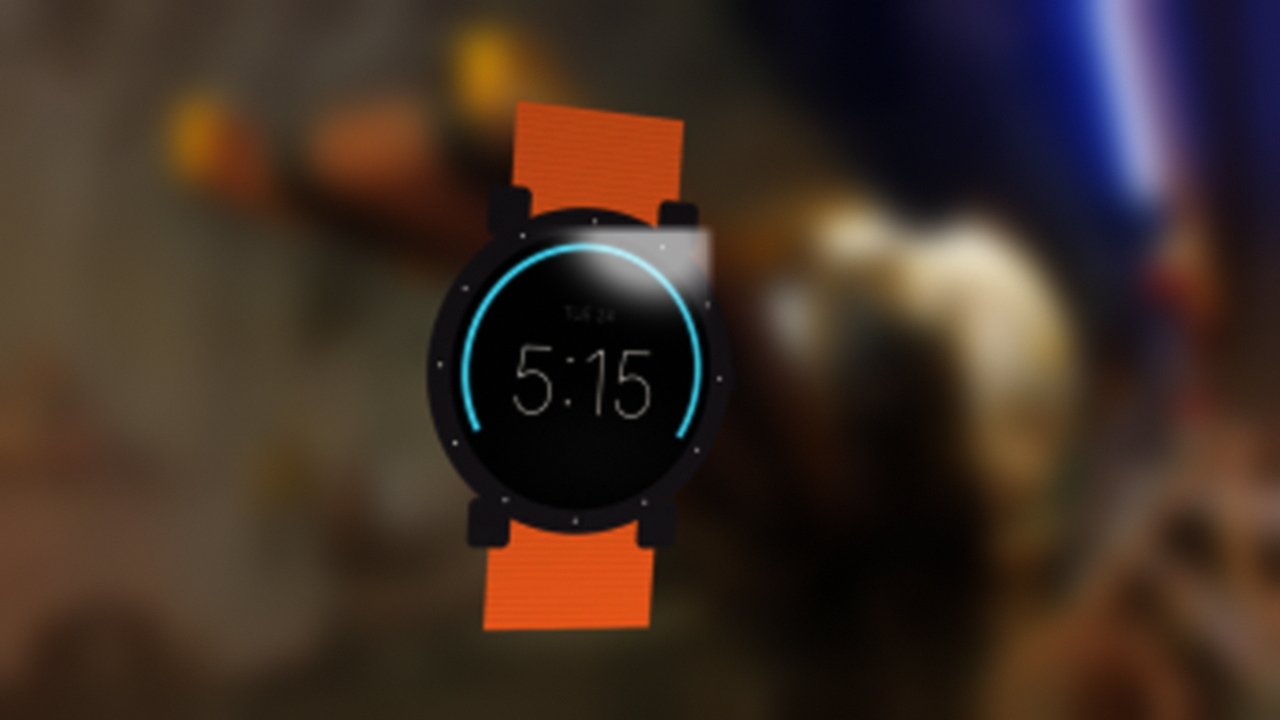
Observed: h=5 m=15
